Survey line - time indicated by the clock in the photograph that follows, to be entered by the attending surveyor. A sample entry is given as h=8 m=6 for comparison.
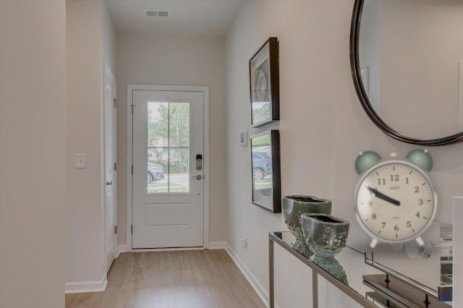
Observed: h=9 m=50
